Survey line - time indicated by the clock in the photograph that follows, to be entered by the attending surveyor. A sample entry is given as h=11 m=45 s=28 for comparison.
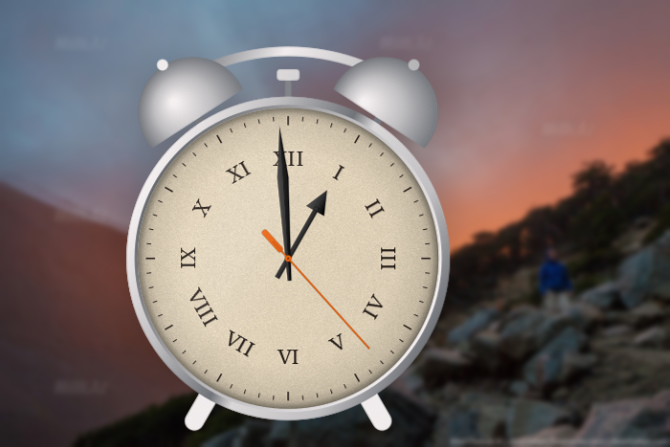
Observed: h=12 m=59 s=23
